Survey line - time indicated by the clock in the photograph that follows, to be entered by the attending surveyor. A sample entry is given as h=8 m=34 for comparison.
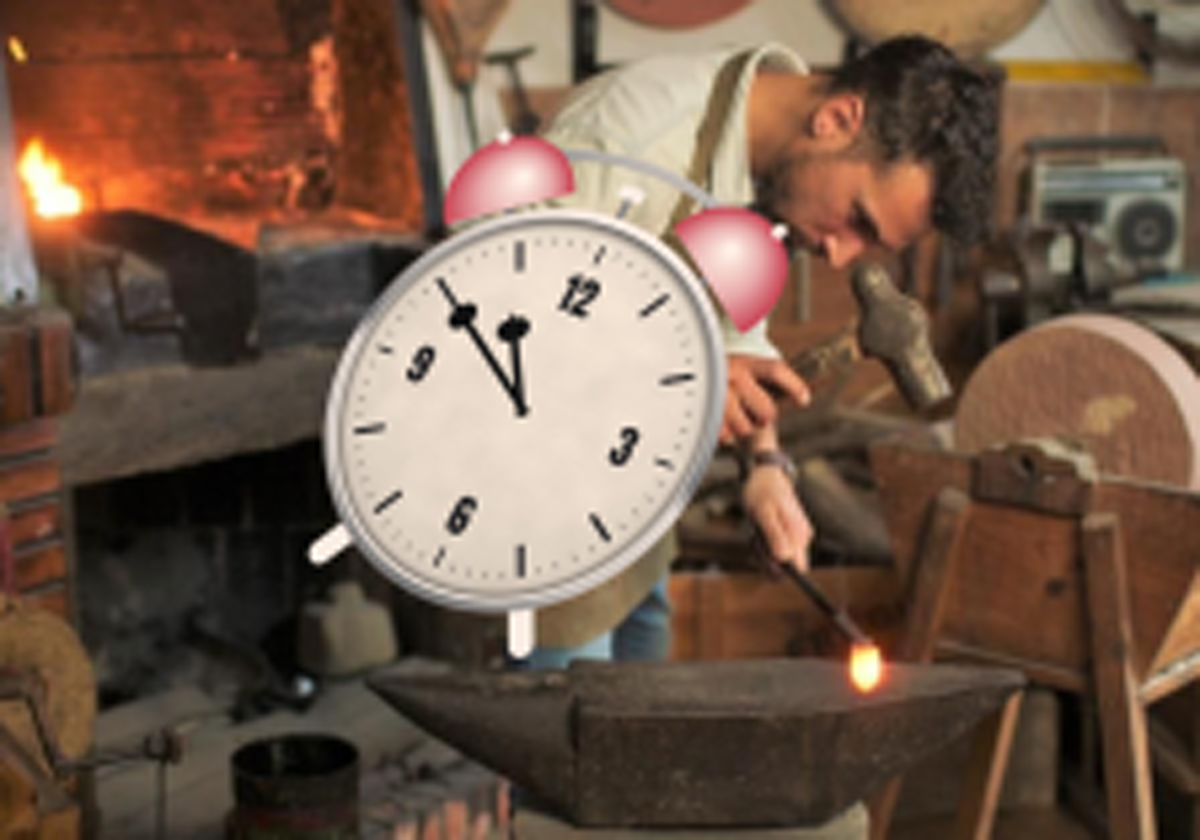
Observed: h=10 m=50
